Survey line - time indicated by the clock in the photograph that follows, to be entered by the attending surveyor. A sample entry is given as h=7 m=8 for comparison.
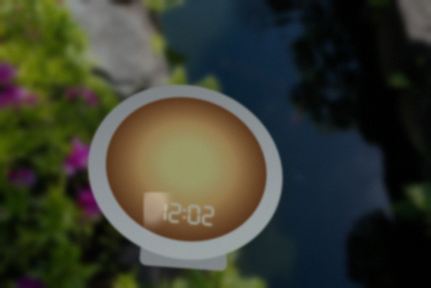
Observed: h=12 m=2
